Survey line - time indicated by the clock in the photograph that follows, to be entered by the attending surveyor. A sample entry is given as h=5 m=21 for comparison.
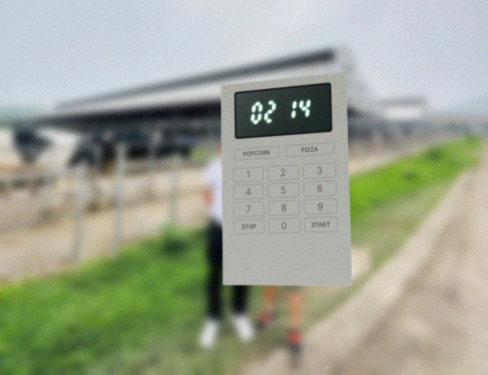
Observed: h=2 m=14
